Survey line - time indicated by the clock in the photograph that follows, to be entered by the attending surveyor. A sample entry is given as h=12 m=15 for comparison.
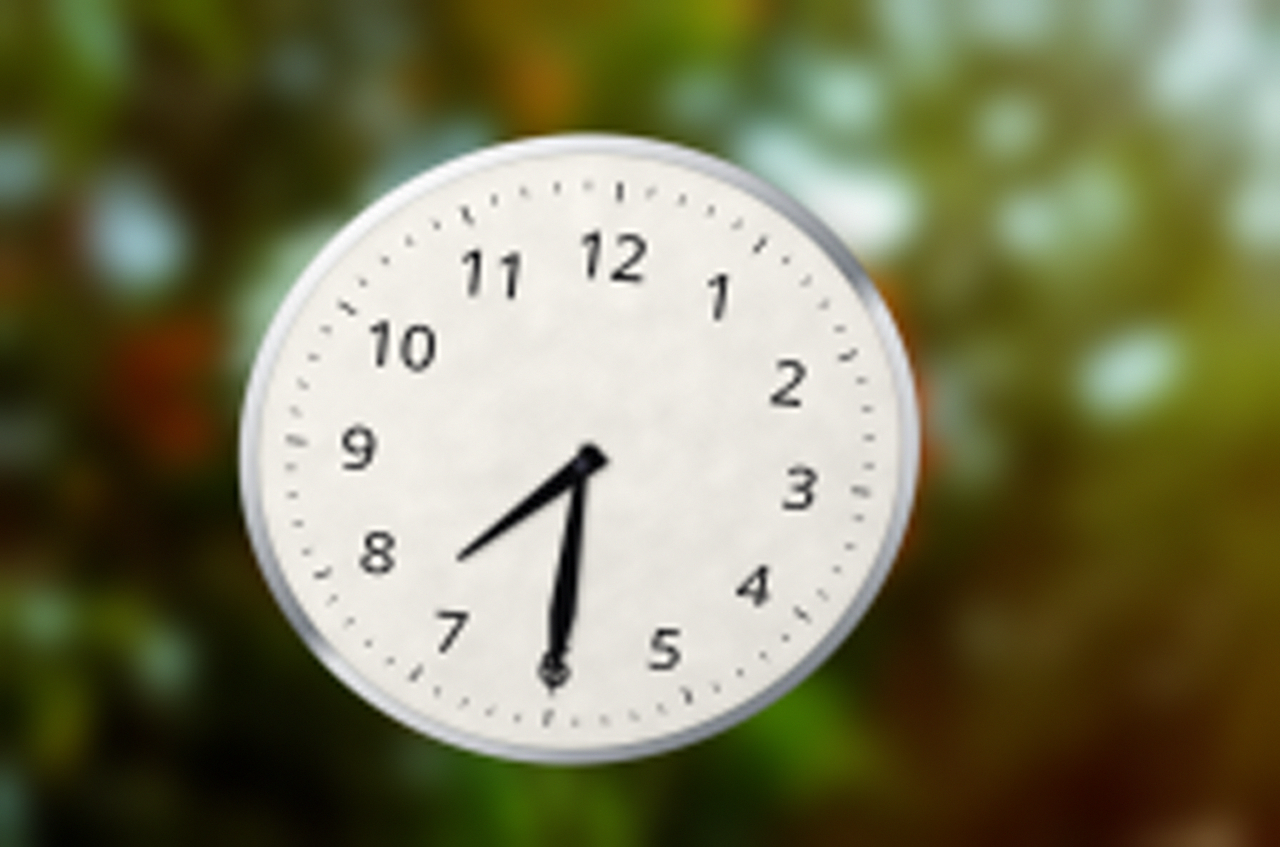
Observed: h=7 m=30
